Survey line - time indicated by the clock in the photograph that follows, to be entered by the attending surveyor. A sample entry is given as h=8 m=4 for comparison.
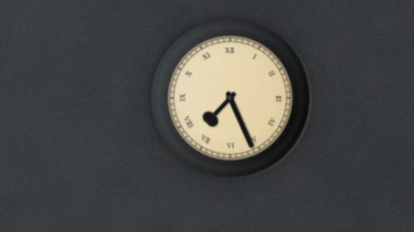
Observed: h=7 m=26
